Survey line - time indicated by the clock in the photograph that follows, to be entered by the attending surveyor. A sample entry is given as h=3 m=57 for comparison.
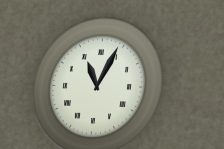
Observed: h=11 m=4
